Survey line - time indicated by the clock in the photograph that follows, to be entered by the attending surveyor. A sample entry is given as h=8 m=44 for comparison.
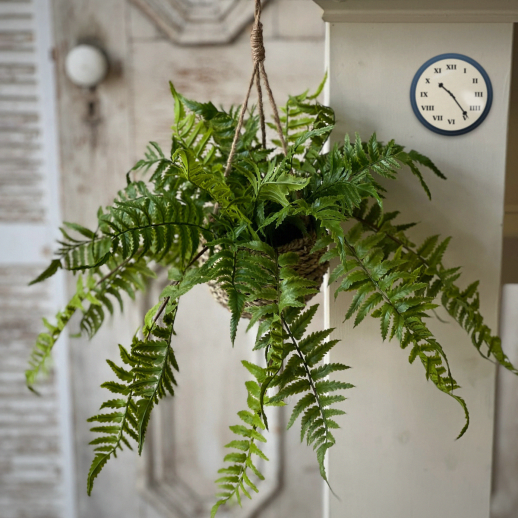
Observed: h=10 m=24
